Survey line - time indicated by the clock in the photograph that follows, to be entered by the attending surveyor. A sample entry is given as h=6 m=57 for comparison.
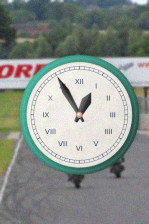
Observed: h=12 m=55
